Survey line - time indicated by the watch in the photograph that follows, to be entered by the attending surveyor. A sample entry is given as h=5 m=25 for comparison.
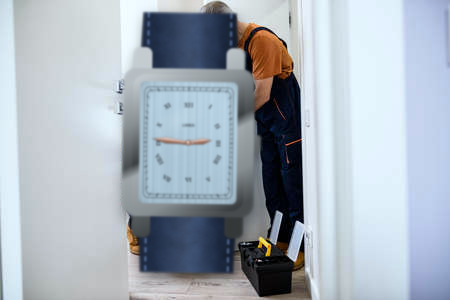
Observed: h=2 m=46
